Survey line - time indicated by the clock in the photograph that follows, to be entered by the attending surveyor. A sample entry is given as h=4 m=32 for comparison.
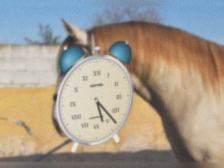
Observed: h=5 m=23
